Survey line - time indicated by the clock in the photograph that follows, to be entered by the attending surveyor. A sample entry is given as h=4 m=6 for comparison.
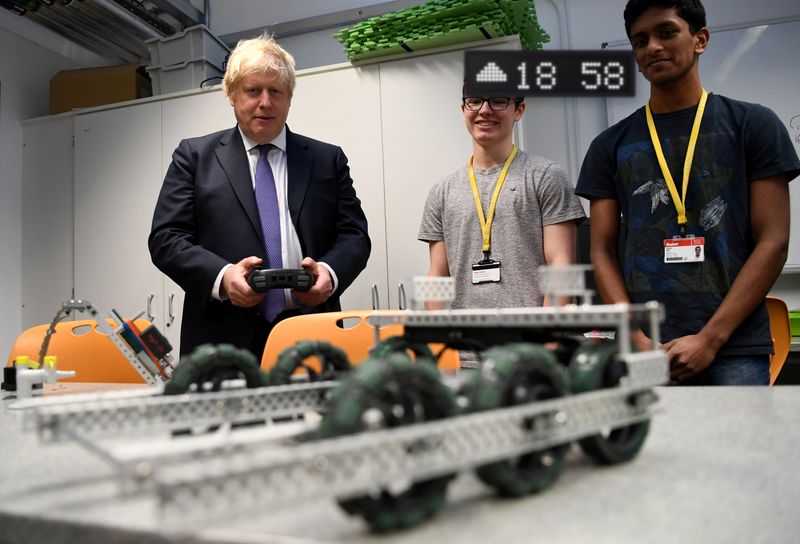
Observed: h=18 m=58
